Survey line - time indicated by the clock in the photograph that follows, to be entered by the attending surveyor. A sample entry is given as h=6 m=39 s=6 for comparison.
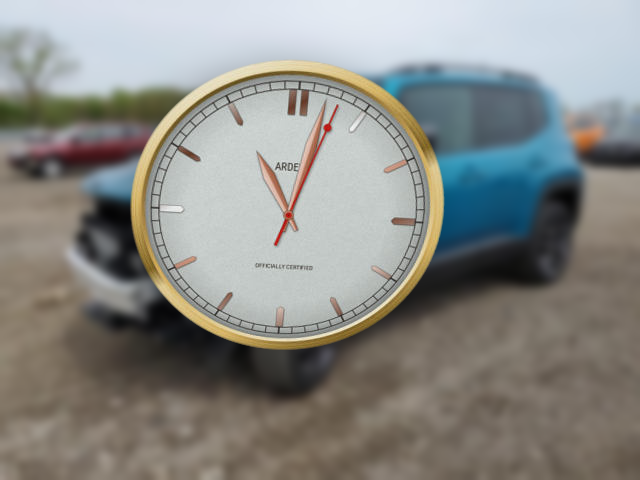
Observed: h=11 m=2 s=3
